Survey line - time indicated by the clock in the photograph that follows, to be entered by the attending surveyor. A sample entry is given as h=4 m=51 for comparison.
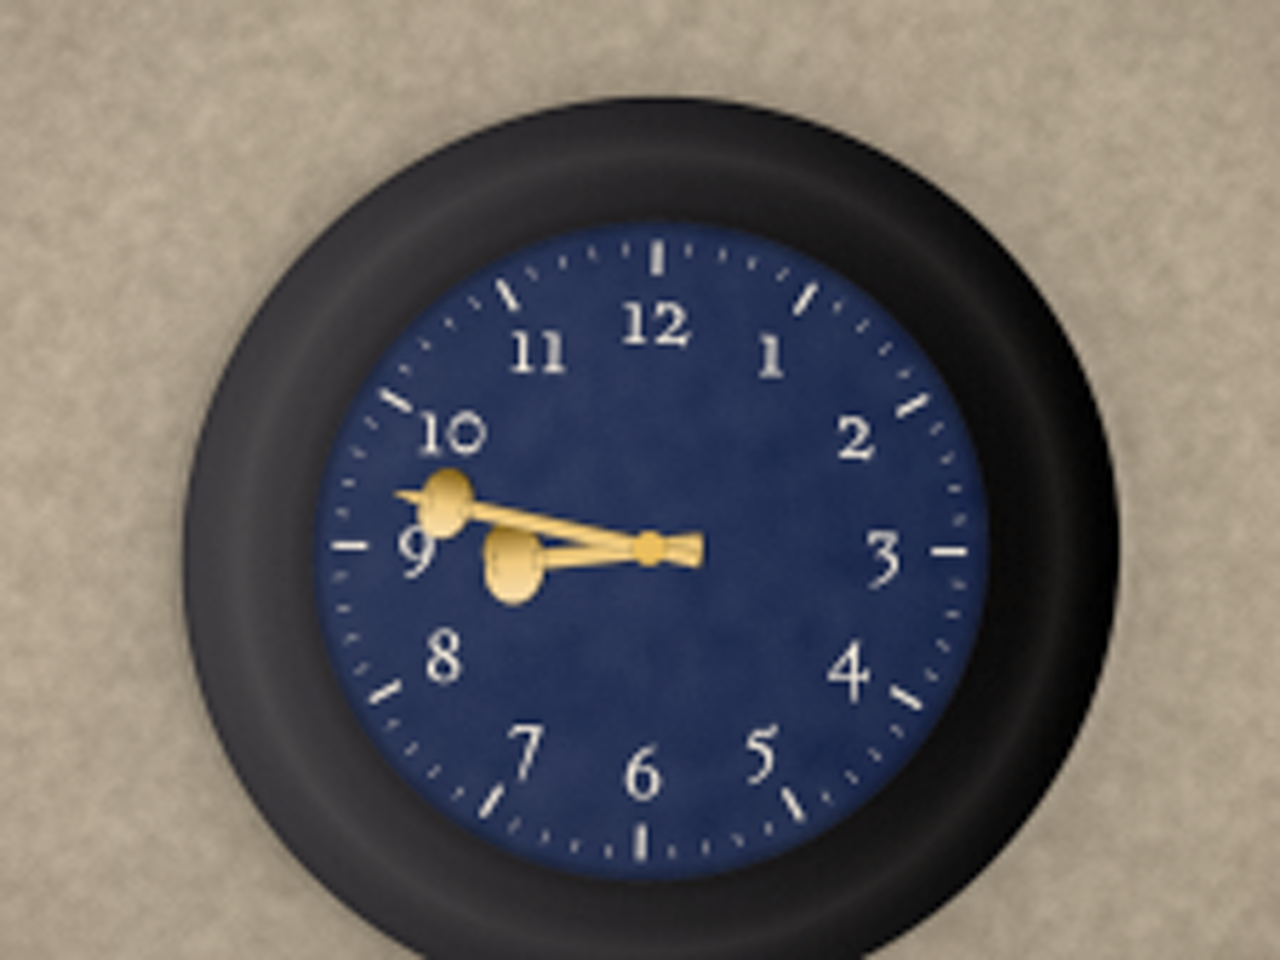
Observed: h=8 m=47
